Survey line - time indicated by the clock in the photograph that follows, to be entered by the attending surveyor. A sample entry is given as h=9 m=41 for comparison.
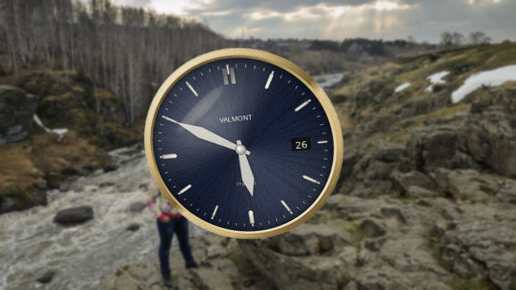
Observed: h=5 m=50
